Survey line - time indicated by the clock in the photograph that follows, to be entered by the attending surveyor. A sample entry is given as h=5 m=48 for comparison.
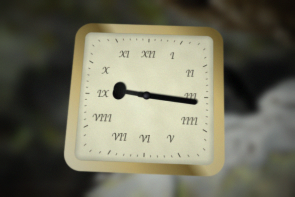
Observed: h=9 m=16
